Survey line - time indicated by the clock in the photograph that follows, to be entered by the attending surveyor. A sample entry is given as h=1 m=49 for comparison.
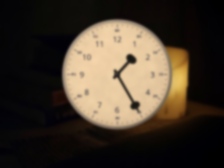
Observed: h=1 m=25
